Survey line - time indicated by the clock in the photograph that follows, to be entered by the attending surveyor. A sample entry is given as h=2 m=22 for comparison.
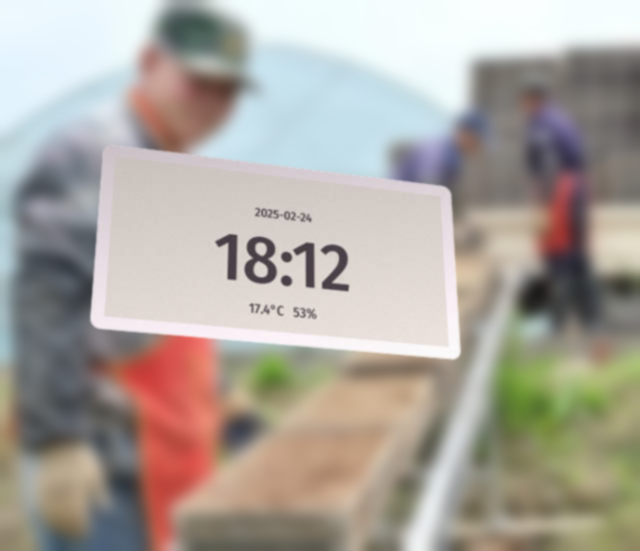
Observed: h=18 m=12
